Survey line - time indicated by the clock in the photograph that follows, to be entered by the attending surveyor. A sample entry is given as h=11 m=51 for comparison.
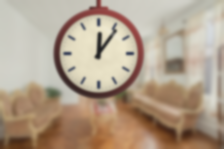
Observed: h=12 m=6
